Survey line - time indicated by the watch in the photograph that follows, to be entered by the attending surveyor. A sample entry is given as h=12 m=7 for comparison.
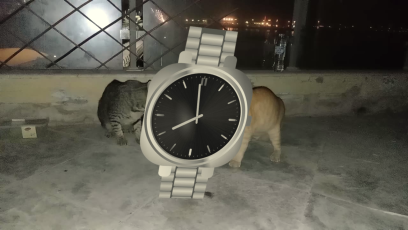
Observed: h=7 m=59
